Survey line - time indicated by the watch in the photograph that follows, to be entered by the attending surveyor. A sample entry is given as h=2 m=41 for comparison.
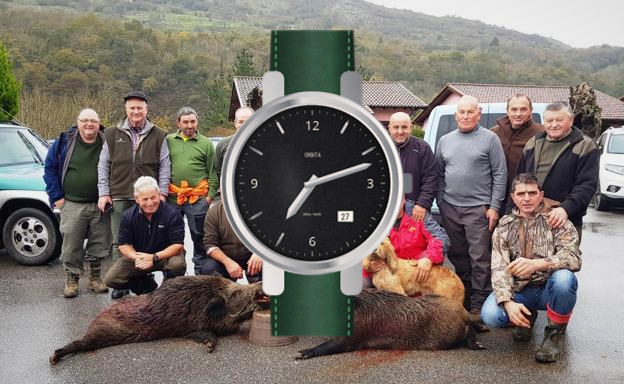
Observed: h=7 m=12
